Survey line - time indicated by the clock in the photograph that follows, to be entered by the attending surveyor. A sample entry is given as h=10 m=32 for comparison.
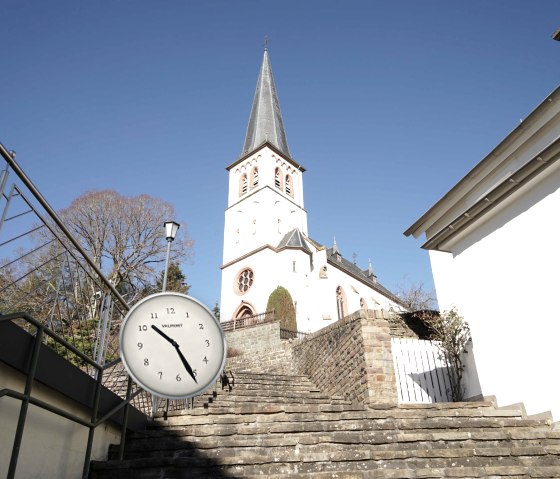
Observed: h=10 m=26
